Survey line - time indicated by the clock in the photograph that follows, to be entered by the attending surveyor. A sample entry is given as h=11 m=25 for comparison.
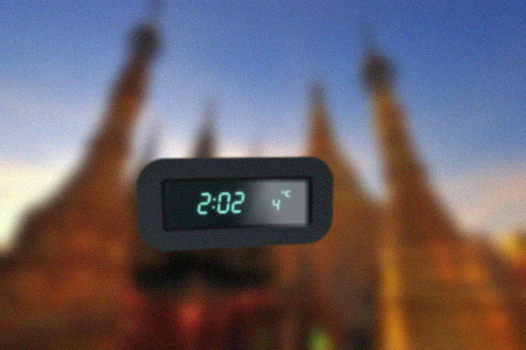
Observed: h=2 m=2
